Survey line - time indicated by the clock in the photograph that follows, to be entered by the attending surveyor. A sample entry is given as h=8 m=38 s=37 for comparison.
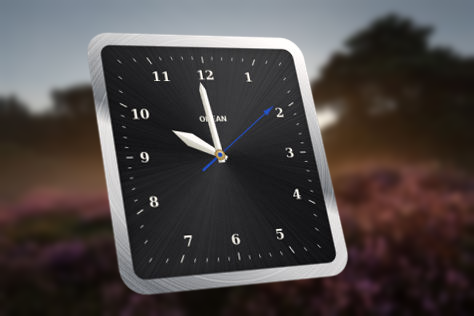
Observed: h=9 m=59 s=9
